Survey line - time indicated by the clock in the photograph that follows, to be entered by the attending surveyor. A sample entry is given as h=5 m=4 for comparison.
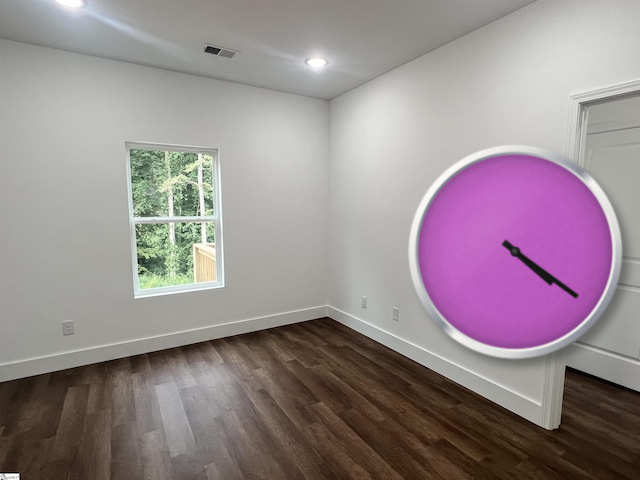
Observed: h=4 m=21
